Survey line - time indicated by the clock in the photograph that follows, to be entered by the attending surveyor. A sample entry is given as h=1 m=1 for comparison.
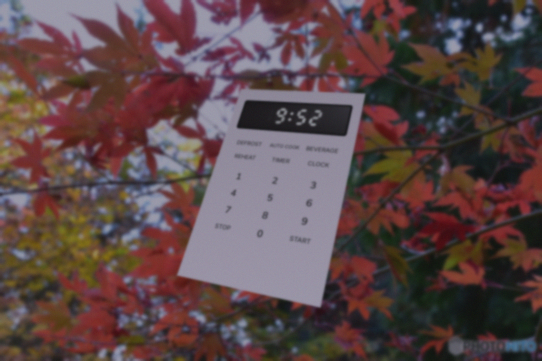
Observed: h=9 m=52
